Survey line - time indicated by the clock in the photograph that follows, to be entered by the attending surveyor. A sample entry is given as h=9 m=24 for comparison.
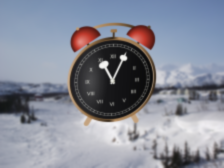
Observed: h=11 m=4
